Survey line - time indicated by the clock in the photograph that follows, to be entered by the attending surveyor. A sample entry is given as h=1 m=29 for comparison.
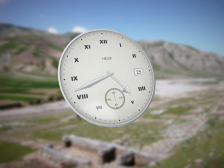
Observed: h=4 m=42
